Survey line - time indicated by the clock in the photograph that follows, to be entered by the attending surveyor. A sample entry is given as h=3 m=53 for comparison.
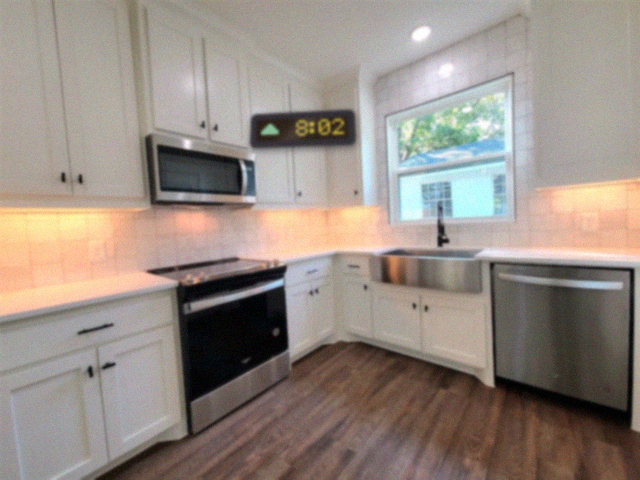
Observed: h=8 m=2
